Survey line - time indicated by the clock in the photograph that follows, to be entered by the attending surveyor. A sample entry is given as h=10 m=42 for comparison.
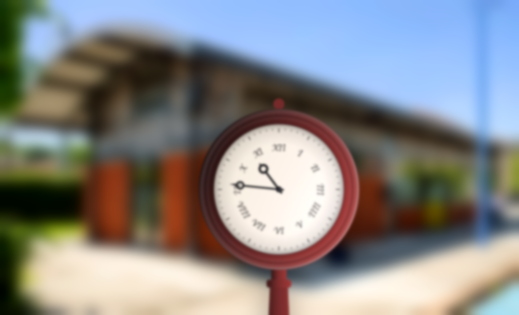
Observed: h=10 m=46
